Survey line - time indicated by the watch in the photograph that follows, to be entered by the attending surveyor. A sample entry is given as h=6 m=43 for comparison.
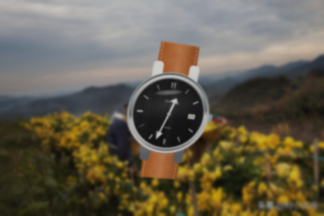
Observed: h=12 m=33
